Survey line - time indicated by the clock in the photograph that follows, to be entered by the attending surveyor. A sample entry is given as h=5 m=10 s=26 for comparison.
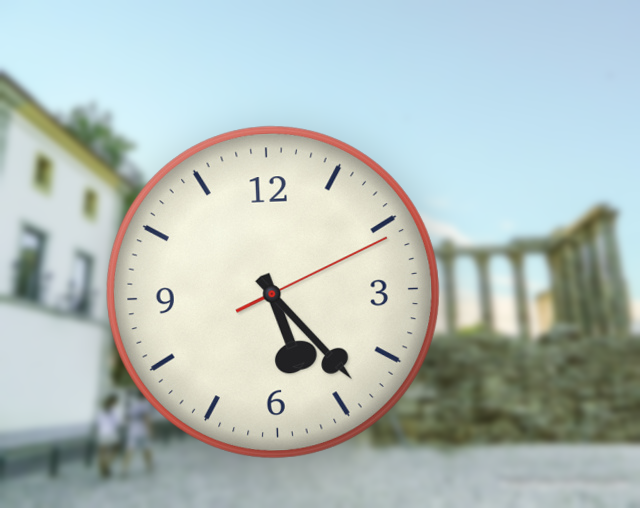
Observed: h=5 m=23 s=11
